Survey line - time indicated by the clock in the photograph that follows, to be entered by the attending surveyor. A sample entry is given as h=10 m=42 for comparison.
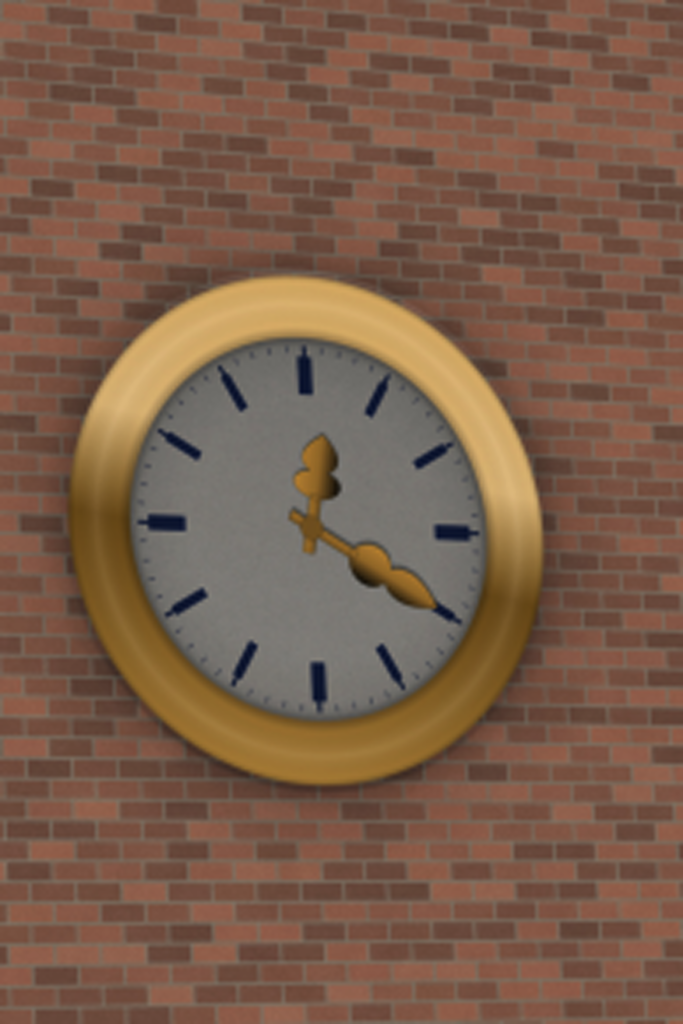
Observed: h=12 m=20
